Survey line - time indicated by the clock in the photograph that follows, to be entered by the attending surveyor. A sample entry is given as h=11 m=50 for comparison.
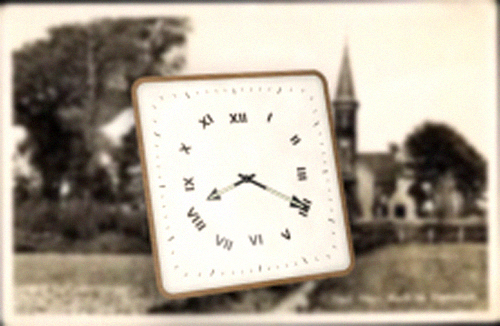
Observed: h=8 m=20
